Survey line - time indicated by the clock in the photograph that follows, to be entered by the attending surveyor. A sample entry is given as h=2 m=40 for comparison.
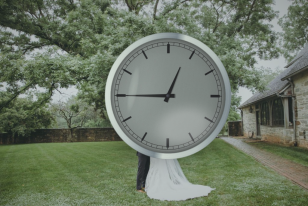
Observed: h=12 m=45
